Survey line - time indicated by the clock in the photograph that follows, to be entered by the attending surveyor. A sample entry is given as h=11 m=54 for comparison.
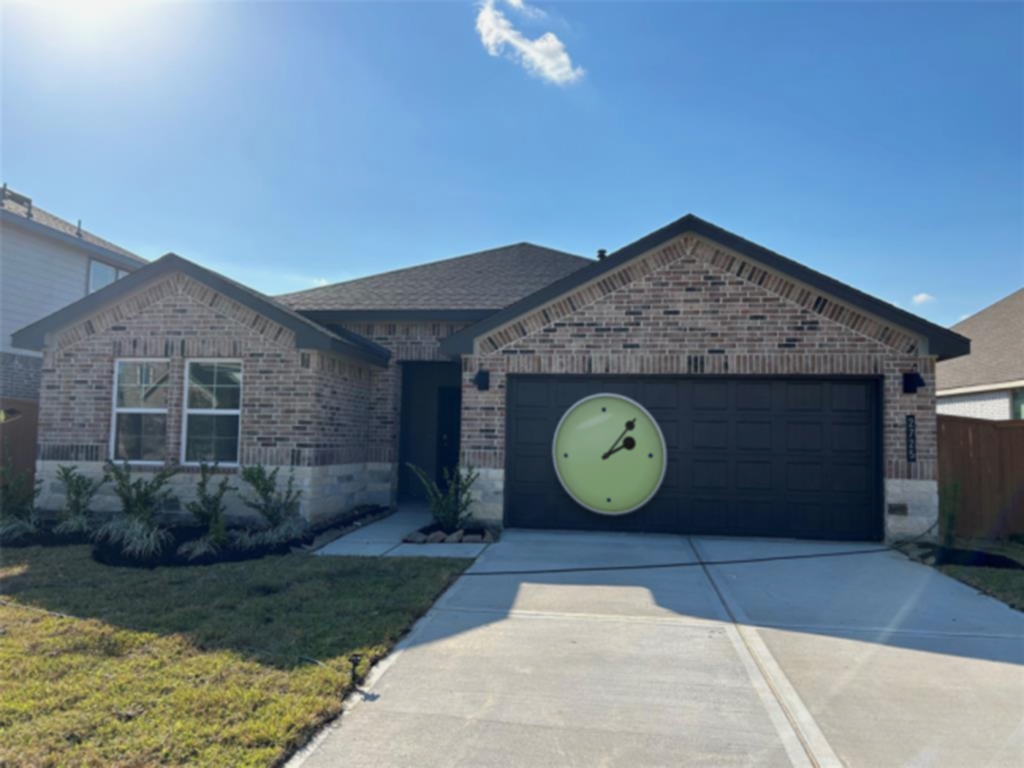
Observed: h=2 m=7
